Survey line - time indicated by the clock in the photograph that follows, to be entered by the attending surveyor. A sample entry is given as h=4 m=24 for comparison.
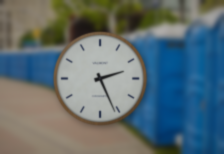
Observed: h=2 m=26
